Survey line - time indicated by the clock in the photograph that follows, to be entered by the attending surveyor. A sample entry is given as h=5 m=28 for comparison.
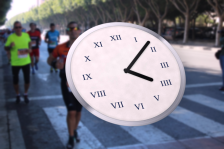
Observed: h=4 m=8
